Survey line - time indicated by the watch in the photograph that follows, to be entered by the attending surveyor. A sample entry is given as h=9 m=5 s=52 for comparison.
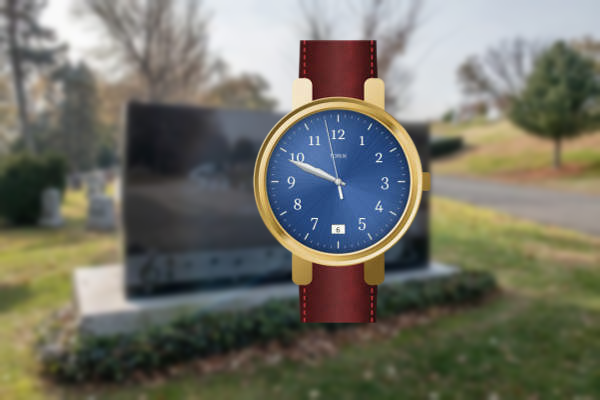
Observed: h=9 m=48 s=58
